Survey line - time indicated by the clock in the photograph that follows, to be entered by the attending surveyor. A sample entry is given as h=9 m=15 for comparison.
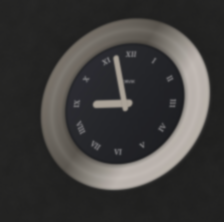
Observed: h=8 m=57
